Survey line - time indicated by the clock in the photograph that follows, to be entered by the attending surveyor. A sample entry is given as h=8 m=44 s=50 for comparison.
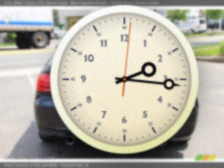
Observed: h=2 m=16 s=1
